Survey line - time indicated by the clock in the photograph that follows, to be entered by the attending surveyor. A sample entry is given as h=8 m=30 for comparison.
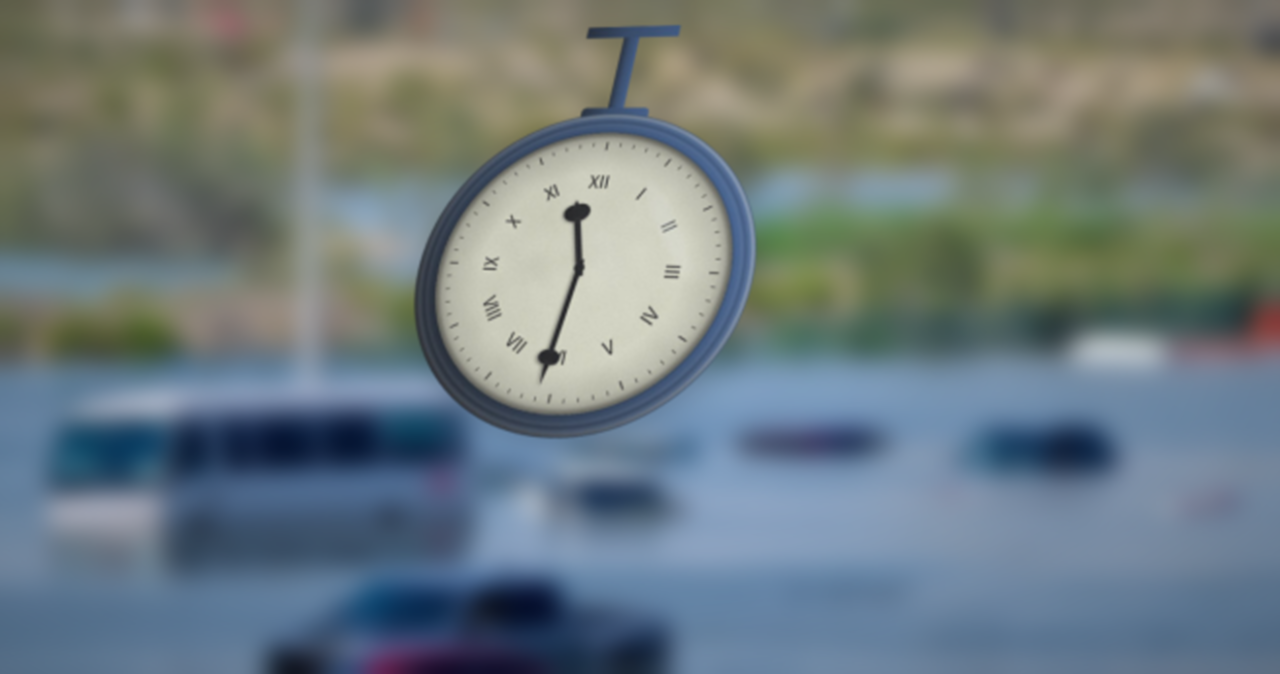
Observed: h=11 m=31
